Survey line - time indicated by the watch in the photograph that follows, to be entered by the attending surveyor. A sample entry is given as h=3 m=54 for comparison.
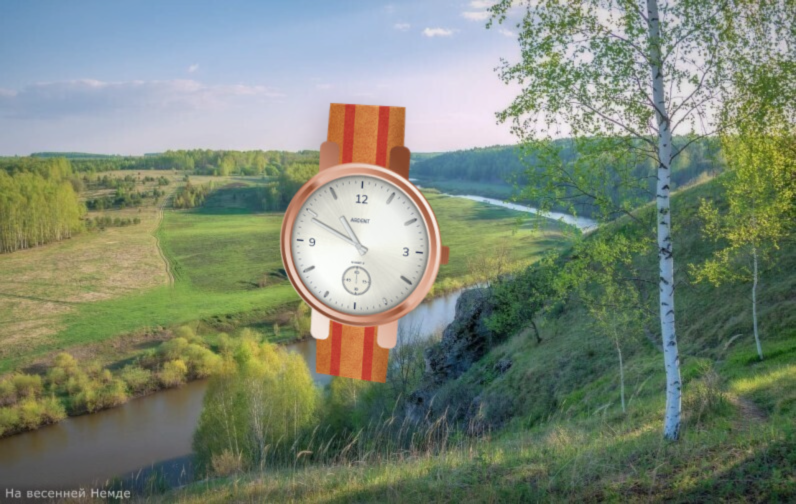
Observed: h=10 m=49
